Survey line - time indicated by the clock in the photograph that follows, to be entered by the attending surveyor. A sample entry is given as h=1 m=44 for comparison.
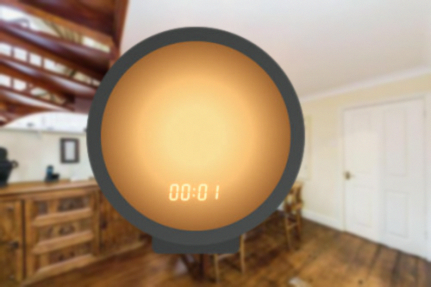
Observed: h=0 m=1
